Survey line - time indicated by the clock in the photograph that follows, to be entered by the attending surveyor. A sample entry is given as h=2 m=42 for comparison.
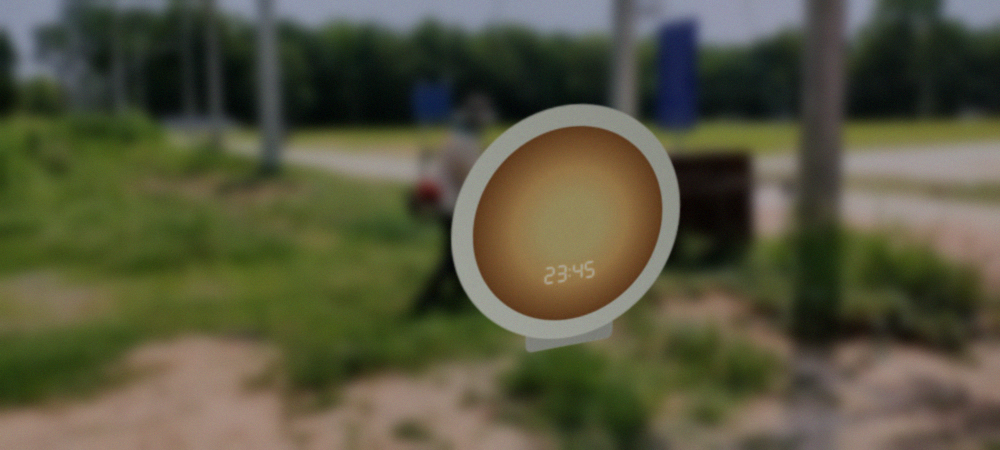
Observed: h=23 m=45
